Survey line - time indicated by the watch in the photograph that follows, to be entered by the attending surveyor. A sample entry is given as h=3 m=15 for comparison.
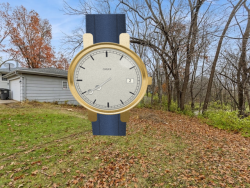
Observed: h=7 m=39
